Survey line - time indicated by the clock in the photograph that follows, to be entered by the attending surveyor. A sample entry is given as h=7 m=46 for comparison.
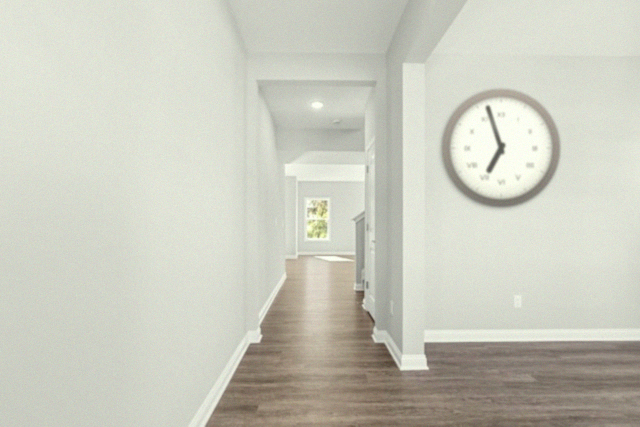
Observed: h=6 m=57
